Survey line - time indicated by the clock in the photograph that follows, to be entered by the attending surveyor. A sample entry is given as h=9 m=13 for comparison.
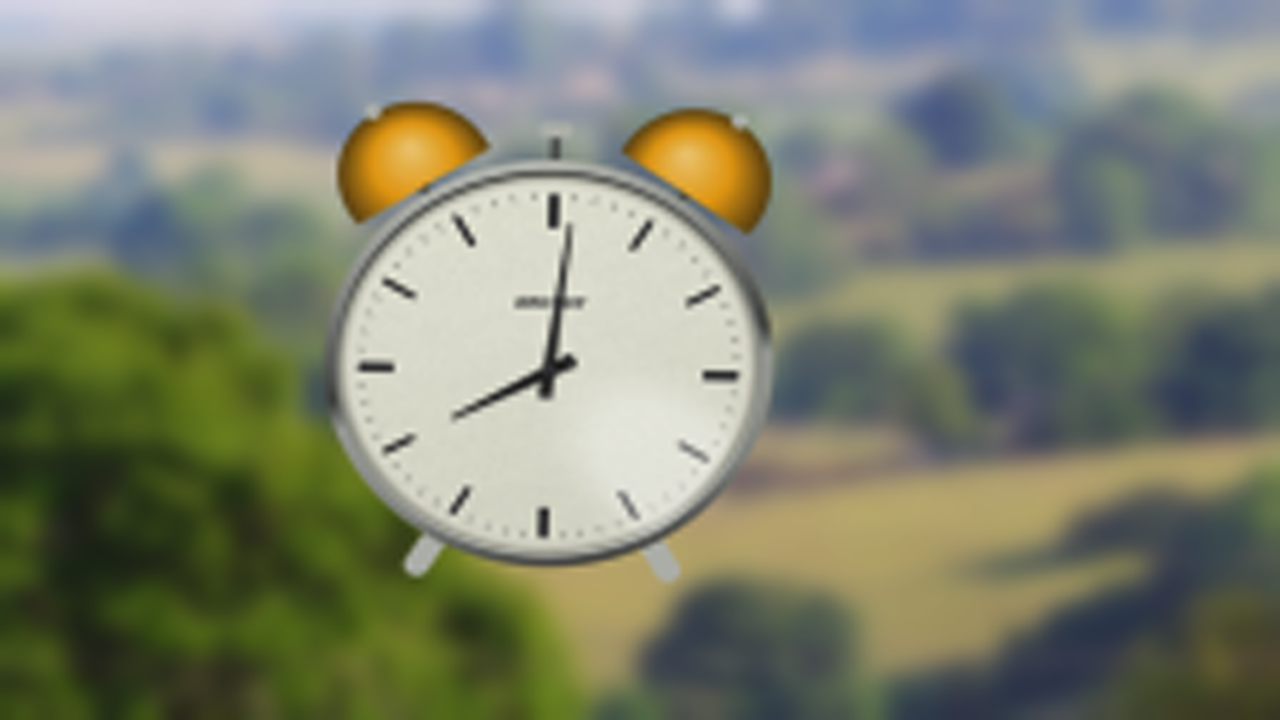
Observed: h=8 m=1
